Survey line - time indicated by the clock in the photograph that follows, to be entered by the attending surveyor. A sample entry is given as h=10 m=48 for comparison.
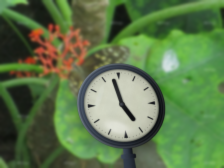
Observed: h=4 m=58
